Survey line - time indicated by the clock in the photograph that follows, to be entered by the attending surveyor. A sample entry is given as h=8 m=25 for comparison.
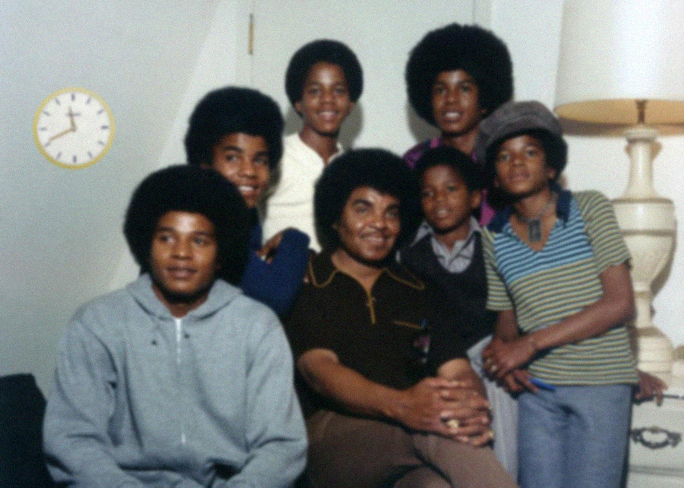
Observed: h=11 m=41
